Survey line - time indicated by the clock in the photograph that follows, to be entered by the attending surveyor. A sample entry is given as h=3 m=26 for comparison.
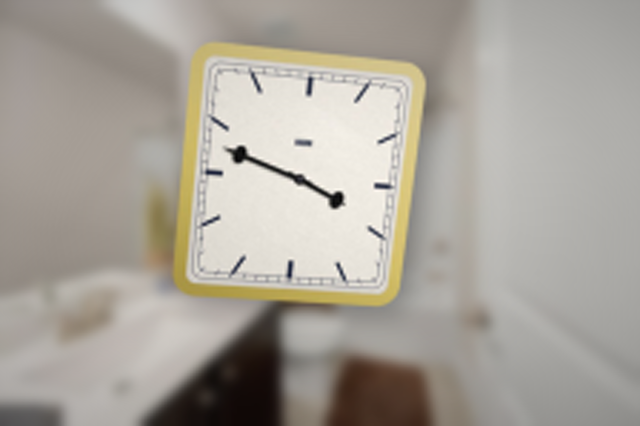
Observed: h=3 m=48
